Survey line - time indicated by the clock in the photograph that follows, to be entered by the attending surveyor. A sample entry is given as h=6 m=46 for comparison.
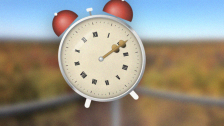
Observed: h=2 m=11
